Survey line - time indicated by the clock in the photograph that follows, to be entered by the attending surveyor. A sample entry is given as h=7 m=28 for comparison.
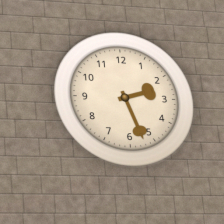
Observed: h=2 m=27
